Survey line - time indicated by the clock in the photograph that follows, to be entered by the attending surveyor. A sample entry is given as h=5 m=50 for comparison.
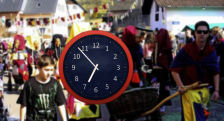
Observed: h=6 m=53
